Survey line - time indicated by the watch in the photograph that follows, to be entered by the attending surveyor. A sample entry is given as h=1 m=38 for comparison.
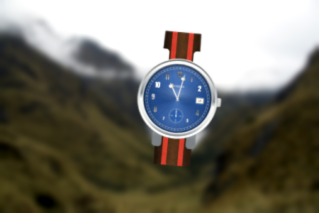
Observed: h=11 m=2
